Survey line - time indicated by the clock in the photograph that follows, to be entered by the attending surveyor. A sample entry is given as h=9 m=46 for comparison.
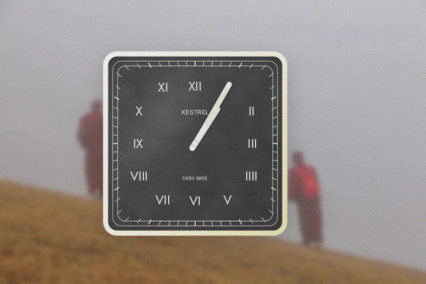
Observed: h=1 m=5
